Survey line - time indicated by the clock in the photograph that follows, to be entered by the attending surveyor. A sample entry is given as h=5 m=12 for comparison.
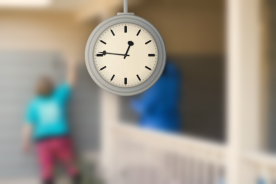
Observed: h=12 m=46
